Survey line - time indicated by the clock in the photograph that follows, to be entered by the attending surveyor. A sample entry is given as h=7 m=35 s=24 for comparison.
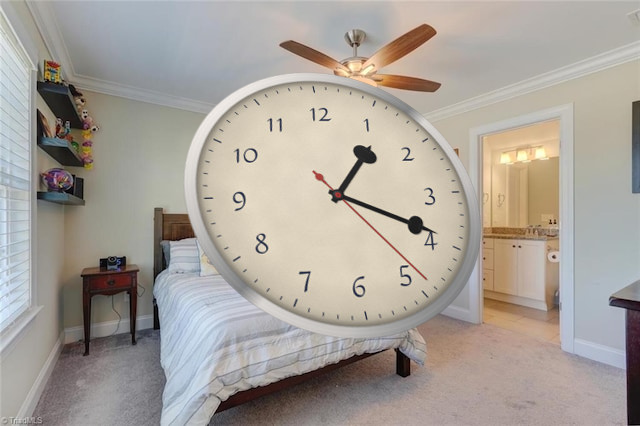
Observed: h=1 m=19 s=24
